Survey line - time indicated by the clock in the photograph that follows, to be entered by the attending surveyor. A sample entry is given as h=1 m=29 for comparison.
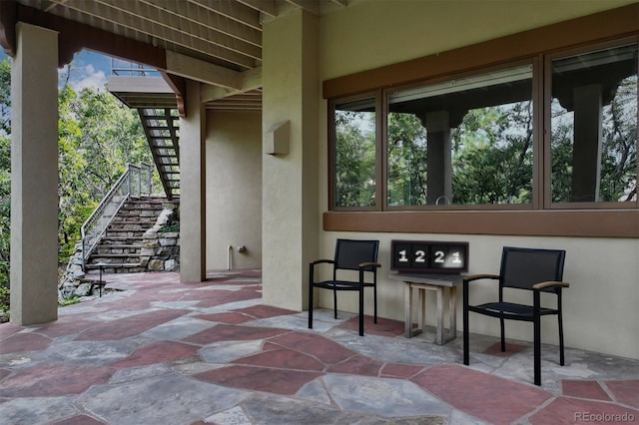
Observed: h=12 m=21
